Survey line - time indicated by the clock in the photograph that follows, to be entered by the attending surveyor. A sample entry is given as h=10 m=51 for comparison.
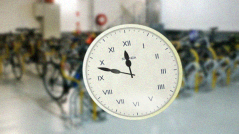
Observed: h=11 m=48
